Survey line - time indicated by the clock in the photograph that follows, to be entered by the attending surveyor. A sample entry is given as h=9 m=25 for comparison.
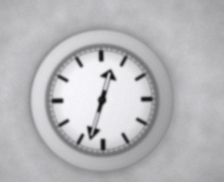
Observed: h=12 m=33
